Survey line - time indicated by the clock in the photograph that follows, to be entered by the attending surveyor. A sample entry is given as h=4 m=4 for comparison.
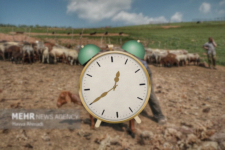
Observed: h=12 m=40
